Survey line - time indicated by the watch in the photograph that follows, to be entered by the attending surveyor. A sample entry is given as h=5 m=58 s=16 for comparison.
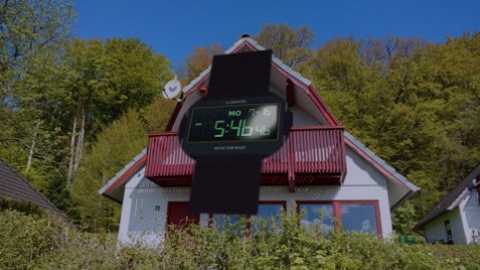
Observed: h=5 m=46 s=46
